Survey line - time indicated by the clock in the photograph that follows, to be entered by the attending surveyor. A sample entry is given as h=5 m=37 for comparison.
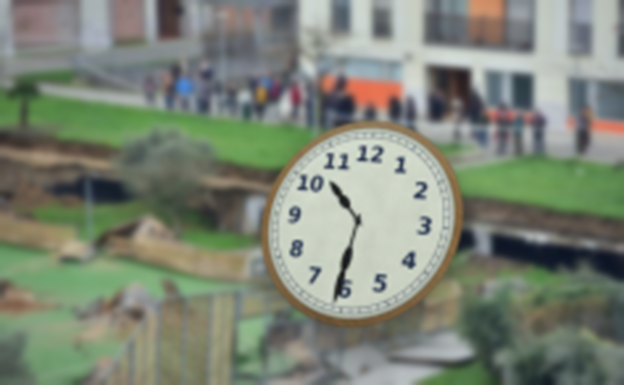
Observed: h=10 m=31
